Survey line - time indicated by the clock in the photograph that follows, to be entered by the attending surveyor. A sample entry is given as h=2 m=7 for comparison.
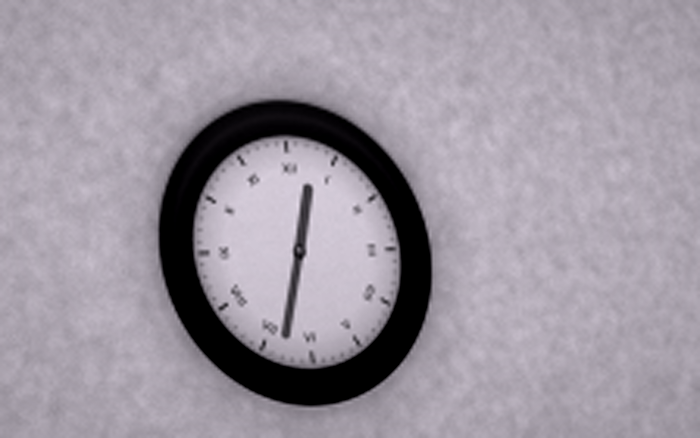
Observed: h=12 m=33
